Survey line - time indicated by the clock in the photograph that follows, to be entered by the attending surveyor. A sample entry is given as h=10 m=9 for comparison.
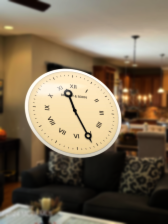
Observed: h=11 m=26
